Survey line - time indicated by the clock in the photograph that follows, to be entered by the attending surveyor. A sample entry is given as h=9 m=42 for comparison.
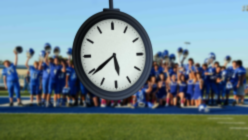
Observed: h=5 m=39
